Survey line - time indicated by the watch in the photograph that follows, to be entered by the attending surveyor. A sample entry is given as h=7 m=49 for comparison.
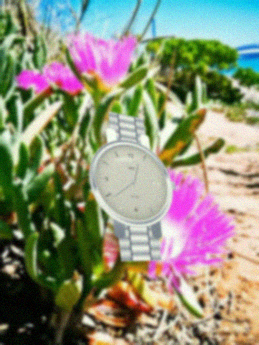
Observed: h=12 m=39
